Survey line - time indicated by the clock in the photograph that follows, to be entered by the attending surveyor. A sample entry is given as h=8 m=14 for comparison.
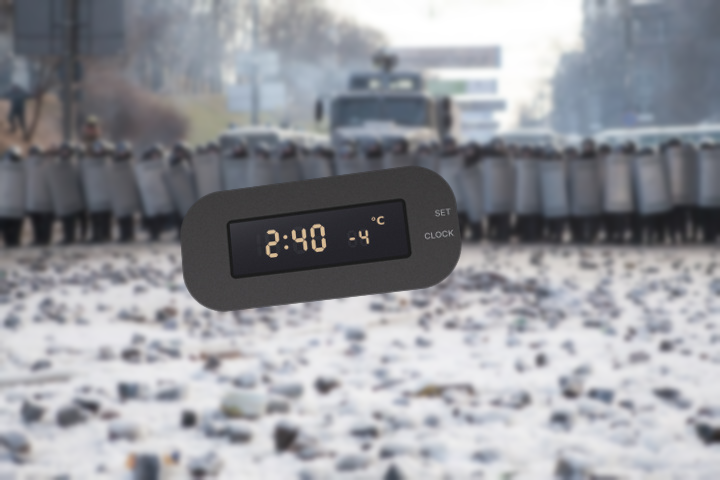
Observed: h=2 m=40
